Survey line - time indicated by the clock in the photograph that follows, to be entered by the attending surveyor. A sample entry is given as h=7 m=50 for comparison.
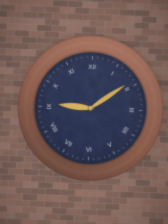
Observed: h=9 m=9
